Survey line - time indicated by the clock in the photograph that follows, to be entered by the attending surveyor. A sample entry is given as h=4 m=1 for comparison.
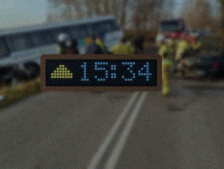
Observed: h=15 m=34
